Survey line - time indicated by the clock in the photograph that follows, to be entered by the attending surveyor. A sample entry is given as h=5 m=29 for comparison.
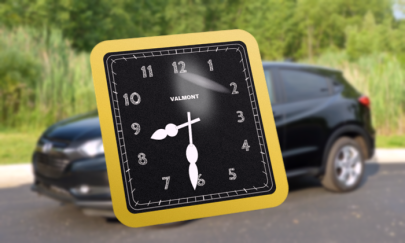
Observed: h=8 m=31
